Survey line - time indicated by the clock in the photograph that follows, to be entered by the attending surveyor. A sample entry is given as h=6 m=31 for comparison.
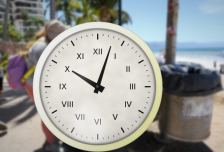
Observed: h=10 m=3
